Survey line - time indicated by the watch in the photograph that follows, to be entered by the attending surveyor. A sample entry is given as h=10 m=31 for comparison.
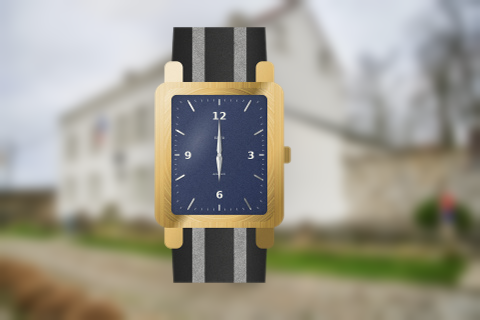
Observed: h=6 m=0
